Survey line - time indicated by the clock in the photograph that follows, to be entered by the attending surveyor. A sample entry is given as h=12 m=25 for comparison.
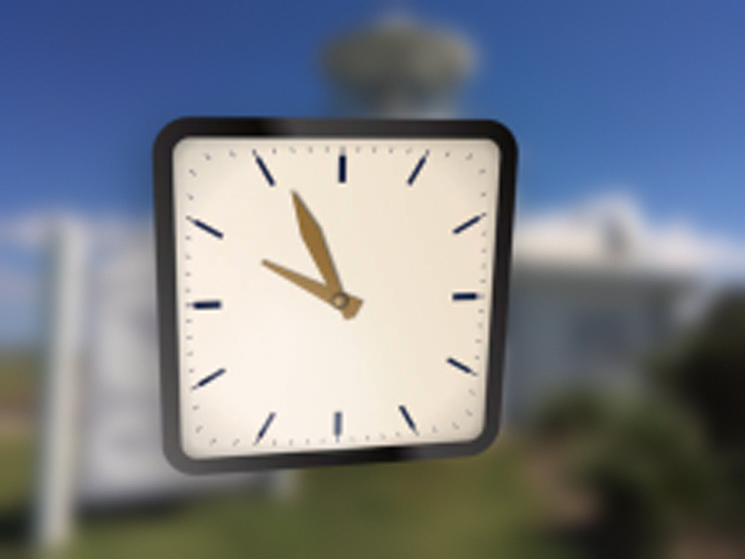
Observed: h=9 m=56
